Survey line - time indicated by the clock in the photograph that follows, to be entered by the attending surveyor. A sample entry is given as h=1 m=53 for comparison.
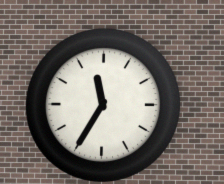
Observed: h=11 m=35
